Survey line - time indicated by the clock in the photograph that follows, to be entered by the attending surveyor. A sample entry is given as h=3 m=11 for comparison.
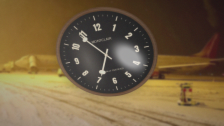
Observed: h=6 m=54
